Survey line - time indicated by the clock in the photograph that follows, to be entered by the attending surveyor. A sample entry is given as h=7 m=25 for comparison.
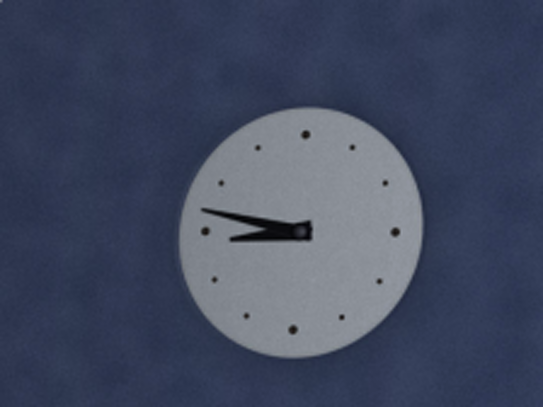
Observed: h=8 m=47
